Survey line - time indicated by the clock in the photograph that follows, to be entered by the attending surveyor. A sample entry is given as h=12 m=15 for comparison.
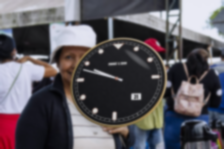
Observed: h=9 m=48
